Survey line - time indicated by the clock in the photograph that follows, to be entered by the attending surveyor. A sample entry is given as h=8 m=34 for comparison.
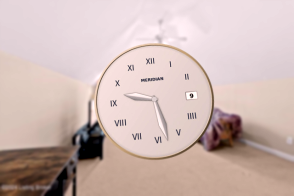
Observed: h=9 m=28
